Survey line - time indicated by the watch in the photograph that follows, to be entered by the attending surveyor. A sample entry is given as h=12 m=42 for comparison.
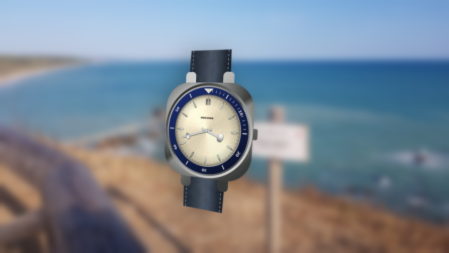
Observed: h=3 m=42
